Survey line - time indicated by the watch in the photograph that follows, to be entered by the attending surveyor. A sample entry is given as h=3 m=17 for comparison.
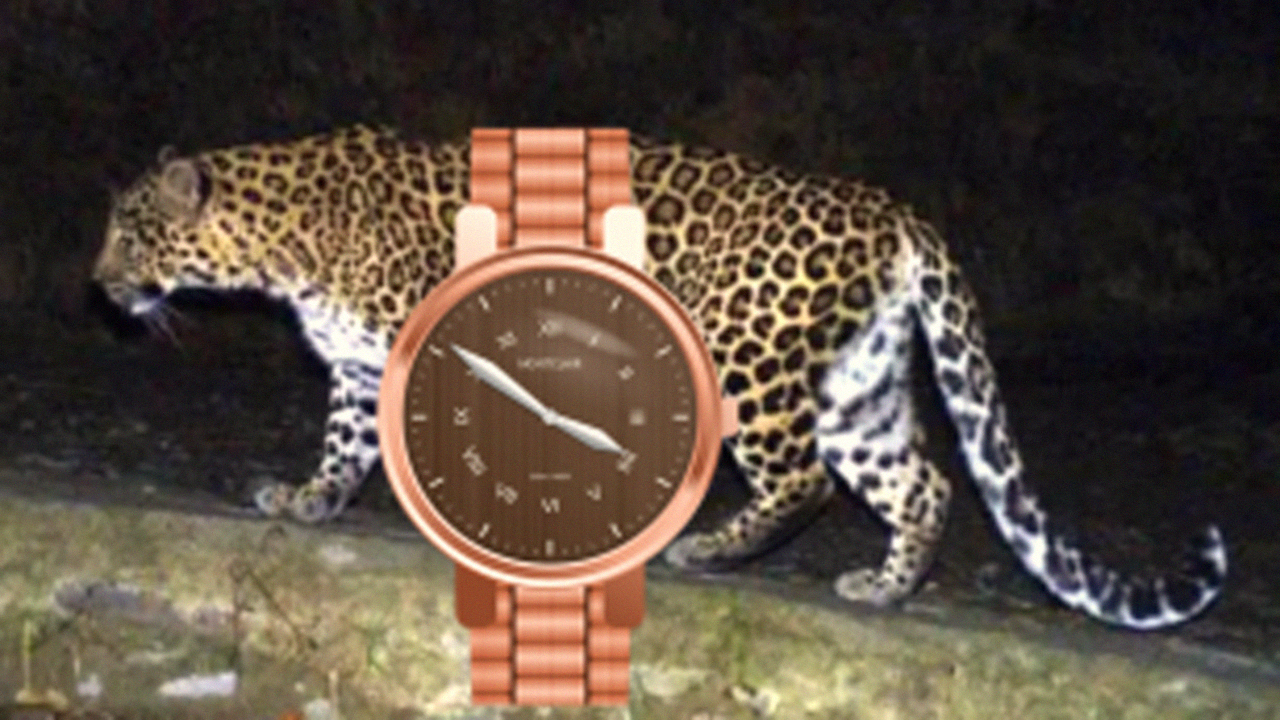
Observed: h=3 m=51
